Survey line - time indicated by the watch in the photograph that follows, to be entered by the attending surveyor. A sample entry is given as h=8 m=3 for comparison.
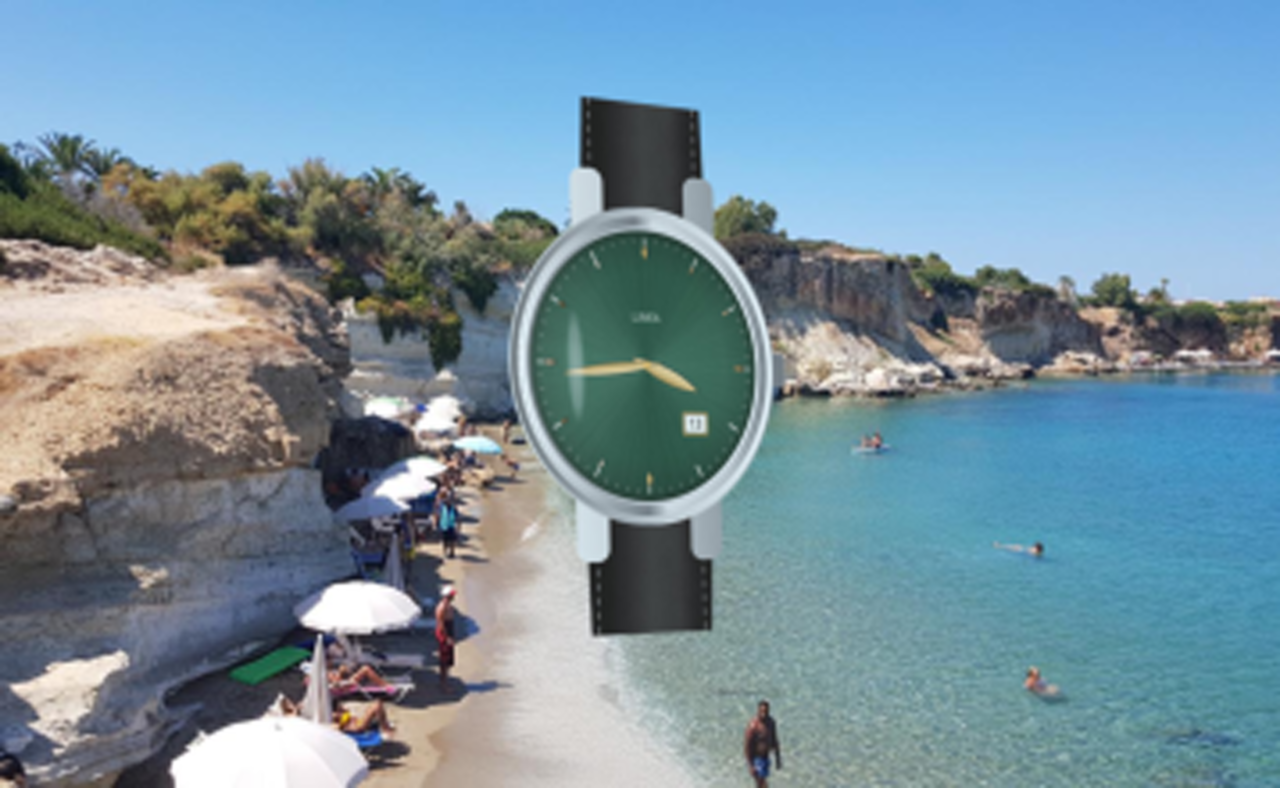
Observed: h=3 m=44
